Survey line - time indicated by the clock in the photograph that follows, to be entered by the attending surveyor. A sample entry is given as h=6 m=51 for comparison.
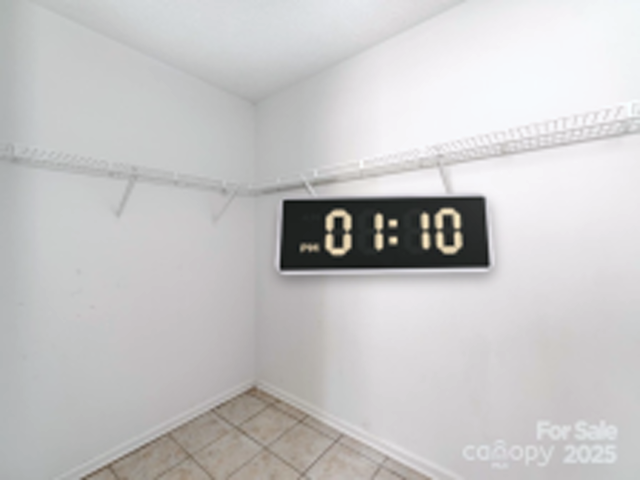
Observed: h=1 m=10
